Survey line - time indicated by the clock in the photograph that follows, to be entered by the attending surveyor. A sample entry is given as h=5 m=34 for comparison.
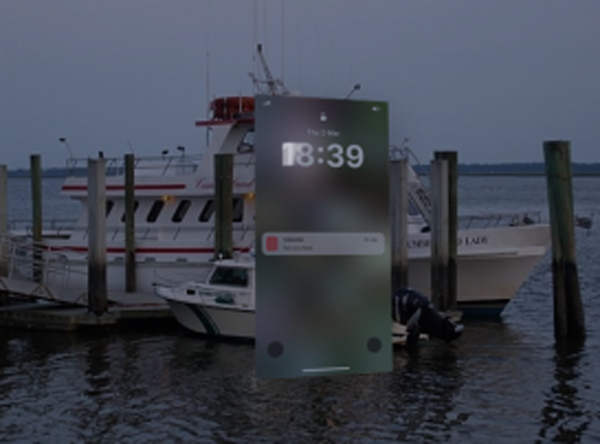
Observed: h=18 m=39
